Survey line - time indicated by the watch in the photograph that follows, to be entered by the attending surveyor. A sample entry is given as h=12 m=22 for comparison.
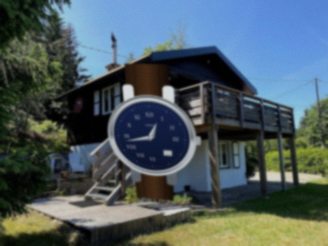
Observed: h=12 m=43
